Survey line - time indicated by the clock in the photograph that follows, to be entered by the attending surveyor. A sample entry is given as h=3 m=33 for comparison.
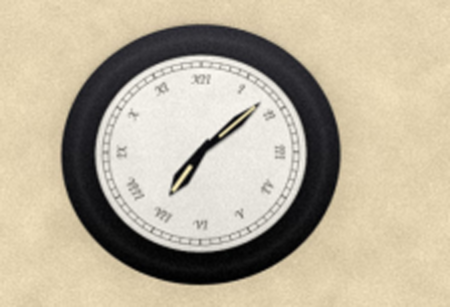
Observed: h=7 m=8
